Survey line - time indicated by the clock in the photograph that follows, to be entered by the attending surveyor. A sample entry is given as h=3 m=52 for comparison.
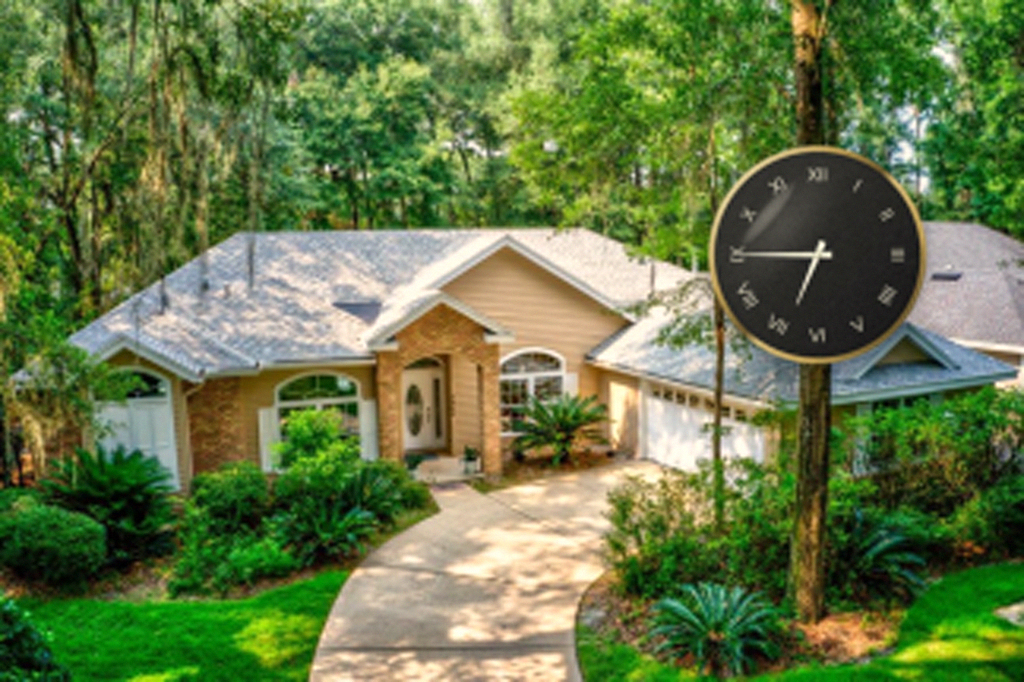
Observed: h=6 m=45
